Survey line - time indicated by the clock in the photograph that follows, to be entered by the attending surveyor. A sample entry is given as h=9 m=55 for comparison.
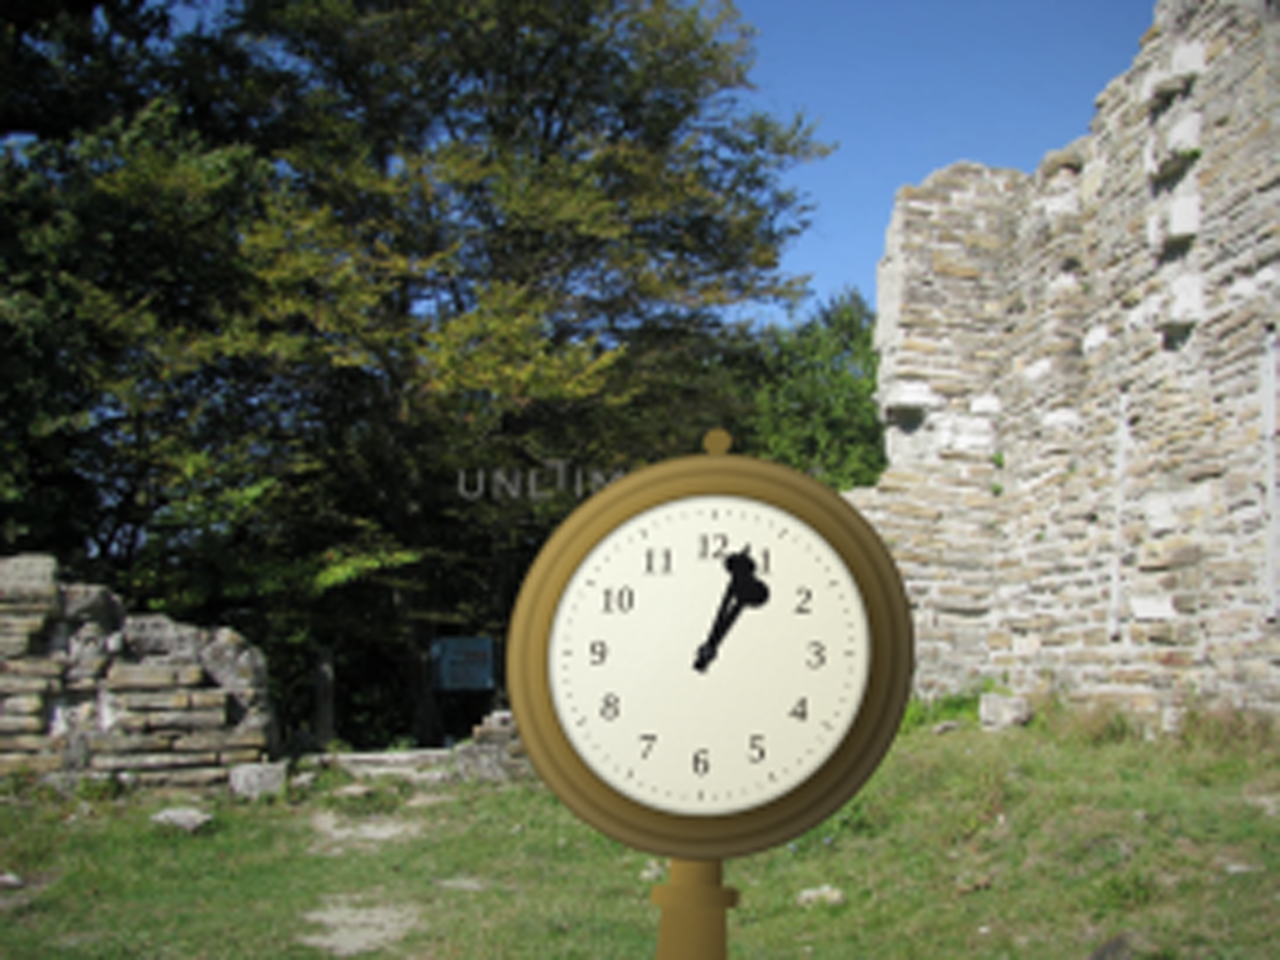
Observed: h=1 m=3
